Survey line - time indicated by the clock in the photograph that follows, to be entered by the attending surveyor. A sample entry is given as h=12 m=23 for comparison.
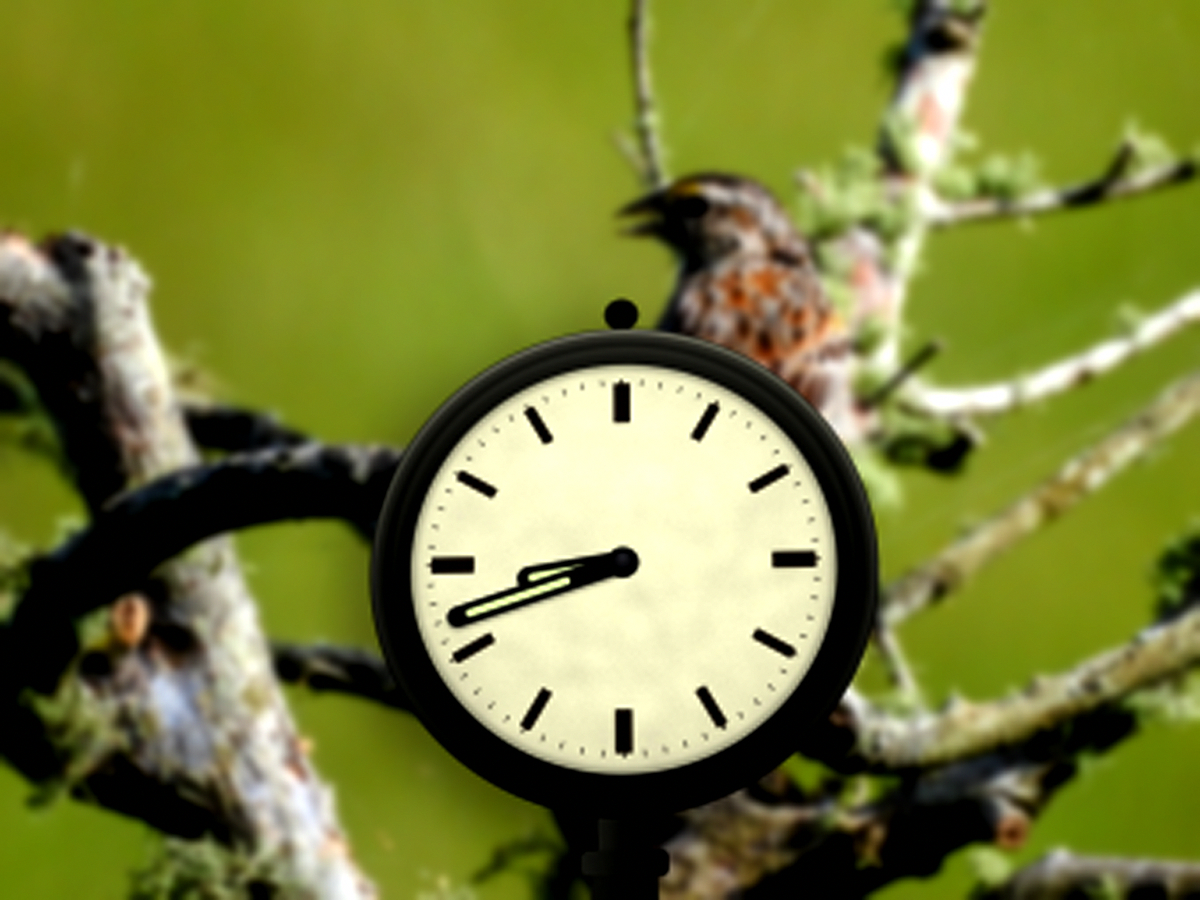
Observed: h=8 m=42
